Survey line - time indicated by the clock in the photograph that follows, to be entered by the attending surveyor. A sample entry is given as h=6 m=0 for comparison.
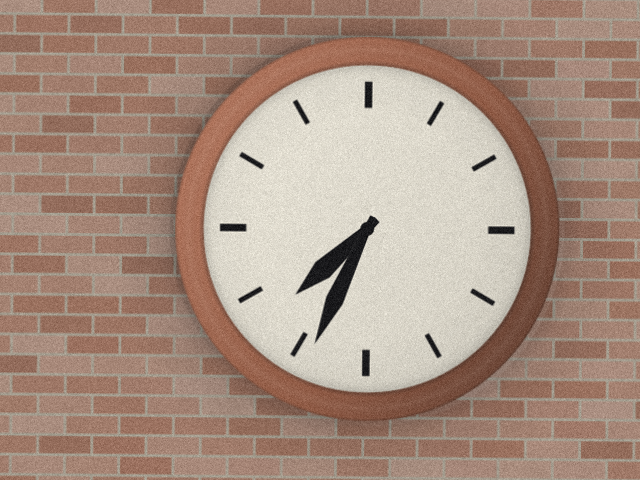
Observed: h=7 m=34
